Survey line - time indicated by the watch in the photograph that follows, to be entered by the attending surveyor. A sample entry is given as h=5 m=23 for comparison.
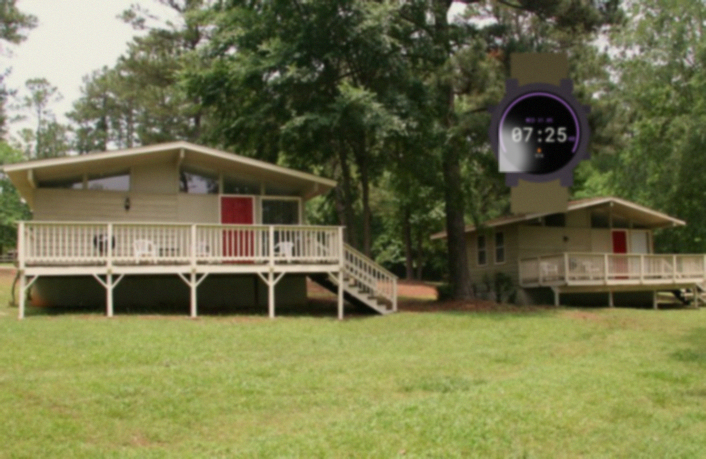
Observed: h=7 m=25
